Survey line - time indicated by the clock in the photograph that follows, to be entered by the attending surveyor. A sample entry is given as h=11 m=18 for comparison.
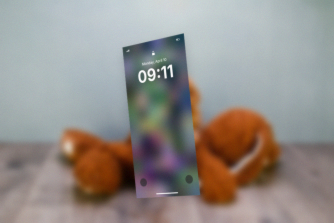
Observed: h=9 m=11
